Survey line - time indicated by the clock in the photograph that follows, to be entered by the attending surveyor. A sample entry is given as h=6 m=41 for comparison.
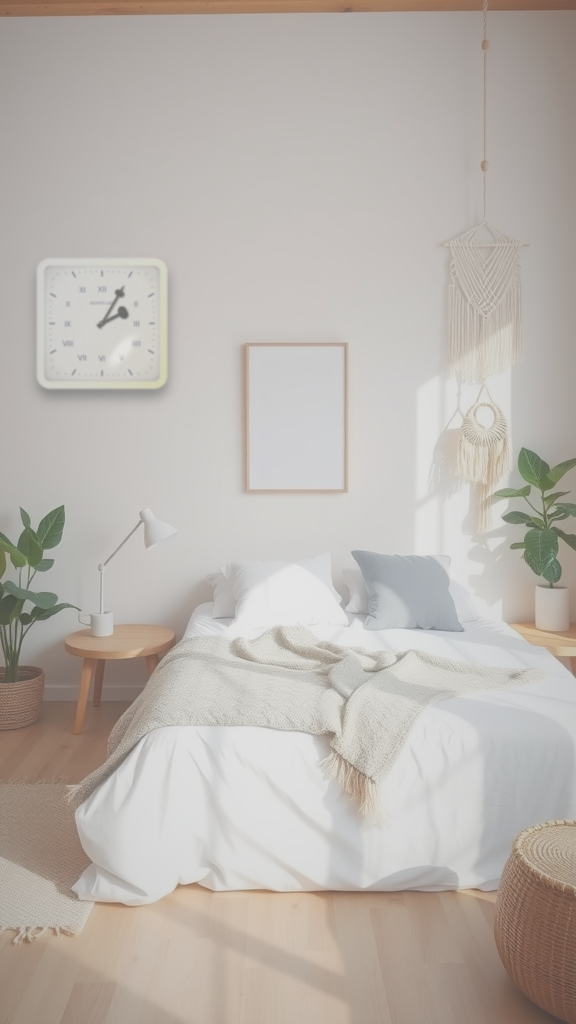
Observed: h=2 m=5
